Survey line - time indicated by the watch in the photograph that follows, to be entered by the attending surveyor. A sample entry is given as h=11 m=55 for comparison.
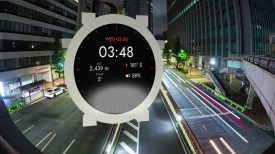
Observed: h=3 m=48
